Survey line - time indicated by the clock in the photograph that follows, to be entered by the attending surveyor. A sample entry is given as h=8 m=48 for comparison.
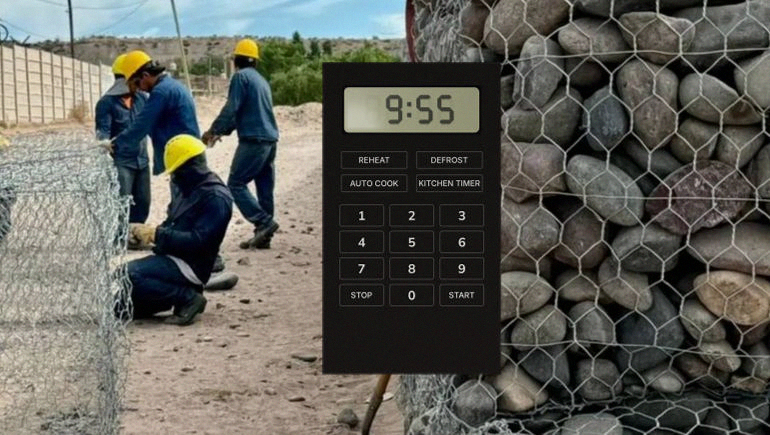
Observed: h=9 m=55
